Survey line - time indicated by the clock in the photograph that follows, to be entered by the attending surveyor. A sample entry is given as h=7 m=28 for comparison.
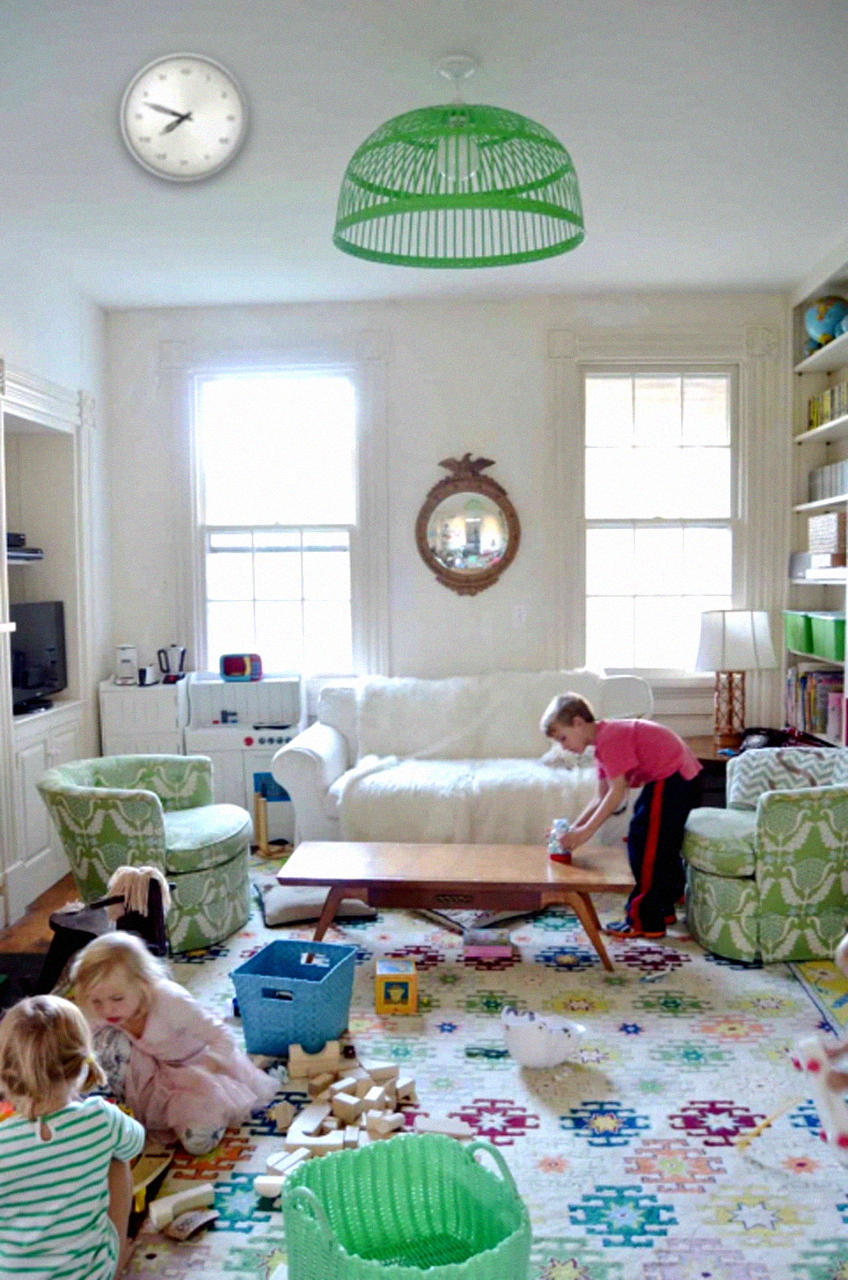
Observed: h=7 m=48
